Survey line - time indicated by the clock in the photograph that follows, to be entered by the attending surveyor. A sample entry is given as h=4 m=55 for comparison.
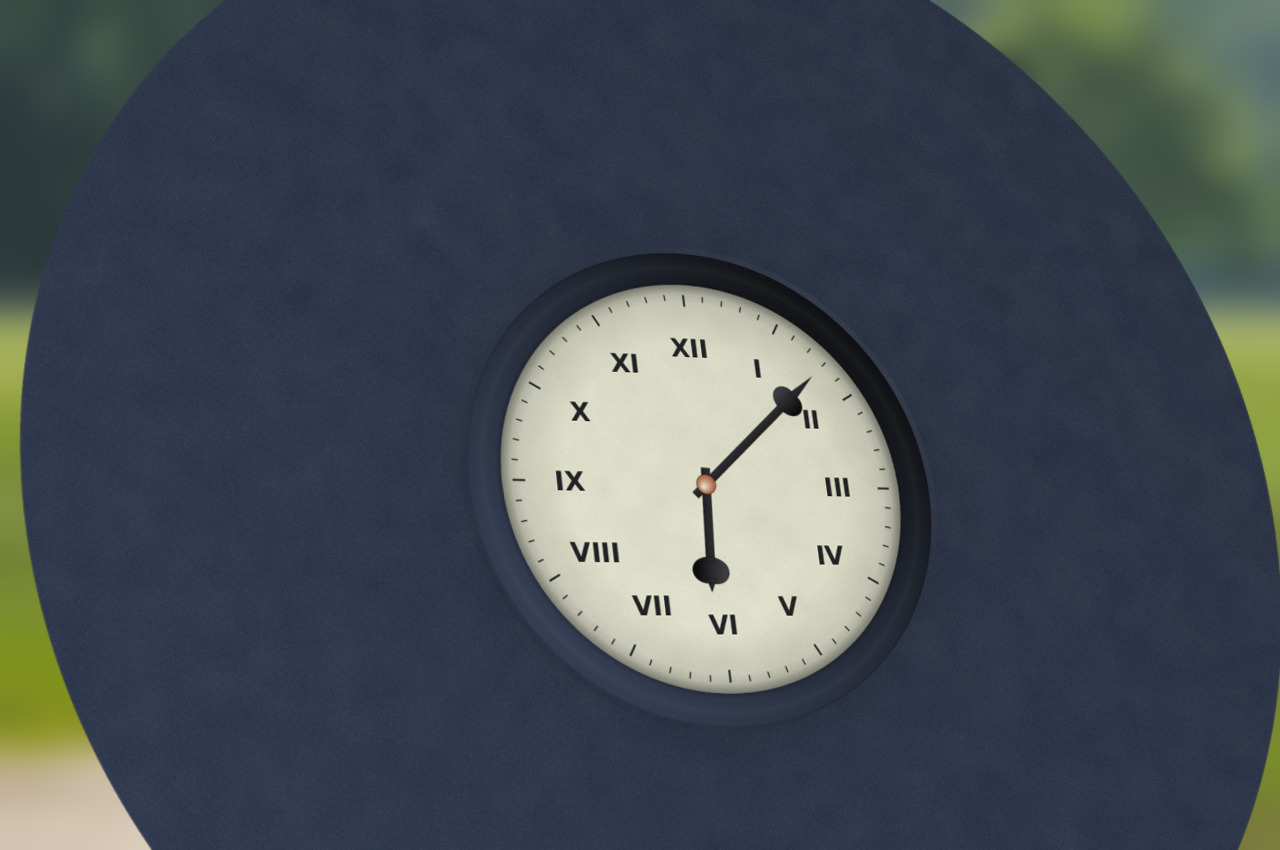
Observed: h=6 m=8
